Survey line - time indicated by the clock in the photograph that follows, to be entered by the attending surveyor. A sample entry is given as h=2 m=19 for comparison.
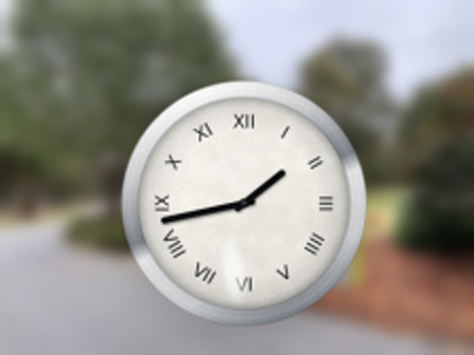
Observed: h=1 m=43
